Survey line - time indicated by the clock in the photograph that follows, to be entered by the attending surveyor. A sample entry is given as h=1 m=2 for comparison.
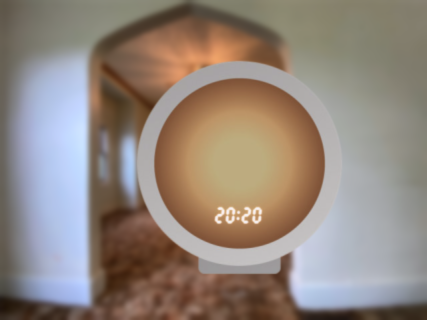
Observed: h=20 m=20
